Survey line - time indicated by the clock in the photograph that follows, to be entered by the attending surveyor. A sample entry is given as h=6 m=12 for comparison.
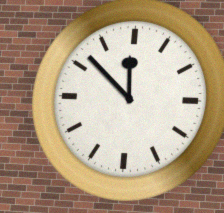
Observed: h=11 m=52
